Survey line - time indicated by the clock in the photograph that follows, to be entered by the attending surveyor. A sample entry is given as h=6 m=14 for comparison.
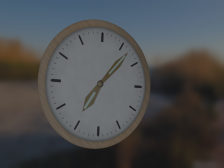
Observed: h=7 m=7
